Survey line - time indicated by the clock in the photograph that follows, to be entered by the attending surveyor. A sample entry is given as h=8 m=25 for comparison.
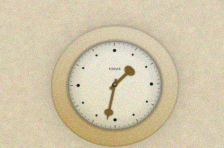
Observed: h=1 m=32
